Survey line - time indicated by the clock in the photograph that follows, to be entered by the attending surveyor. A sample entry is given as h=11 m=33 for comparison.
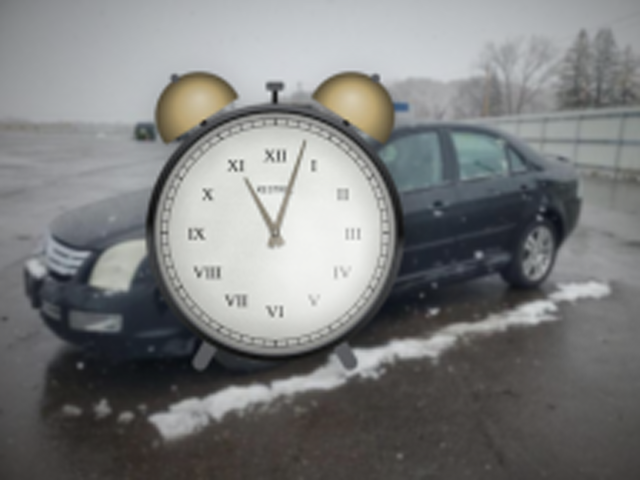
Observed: h=11 m=3
